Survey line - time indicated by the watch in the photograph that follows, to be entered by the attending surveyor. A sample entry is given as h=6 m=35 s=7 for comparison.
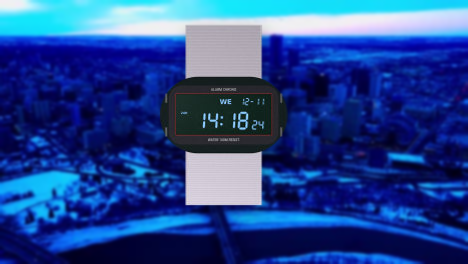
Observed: h=14 m=18 s=24
